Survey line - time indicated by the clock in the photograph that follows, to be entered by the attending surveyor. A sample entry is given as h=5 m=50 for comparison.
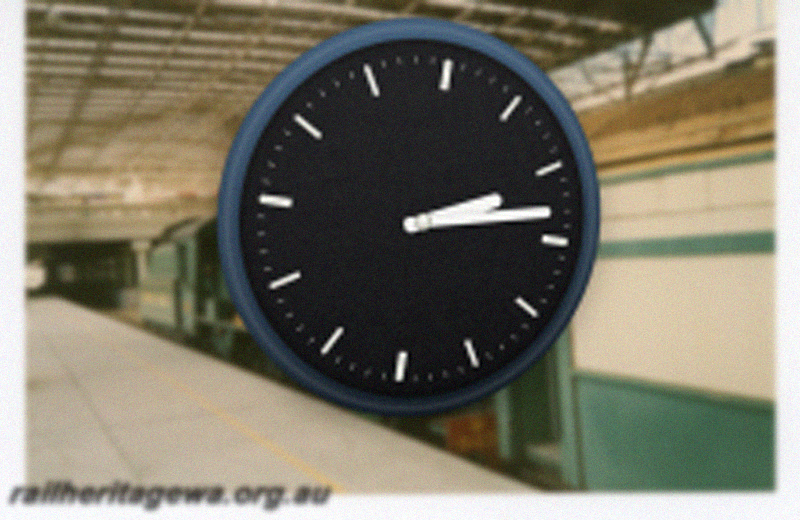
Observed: h=2 m=13
